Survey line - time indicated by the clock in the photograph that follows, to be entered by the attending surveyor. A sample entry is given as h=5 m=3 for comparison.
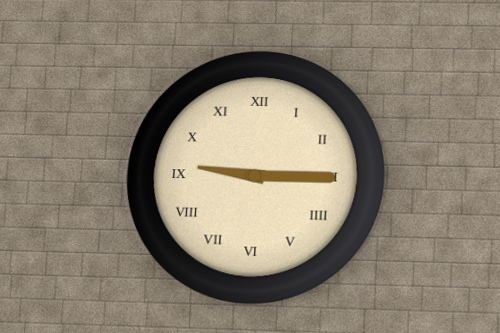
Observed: h=9 m=15
